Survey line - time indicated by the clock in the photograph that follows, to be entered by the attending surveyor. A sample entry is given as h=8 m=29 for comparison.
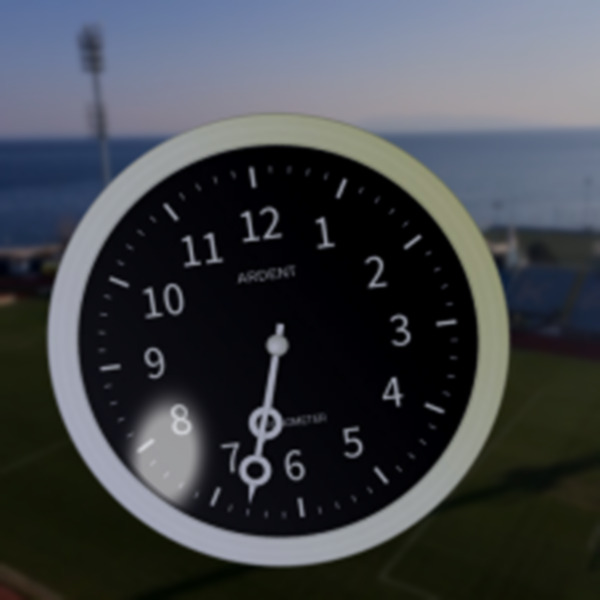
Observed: h=6 m=33
